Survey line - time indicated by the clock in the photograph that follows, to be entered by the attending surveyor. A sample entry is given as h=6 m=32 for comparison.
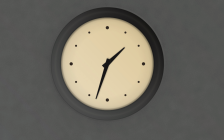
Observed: h=1 m=33
